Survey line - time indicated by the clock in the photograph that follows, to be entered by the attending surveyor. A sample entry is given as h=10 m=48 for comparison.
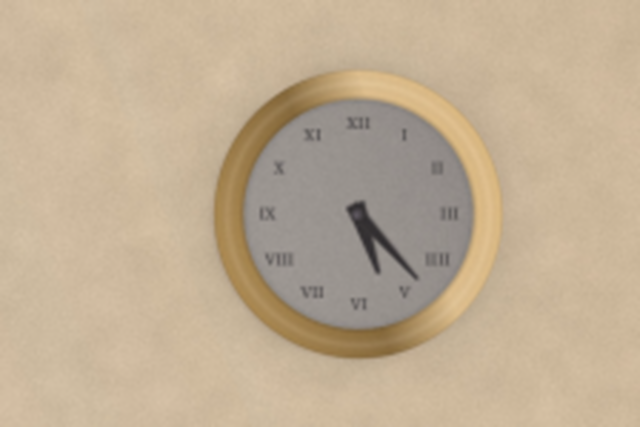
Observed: h=5 m=23
